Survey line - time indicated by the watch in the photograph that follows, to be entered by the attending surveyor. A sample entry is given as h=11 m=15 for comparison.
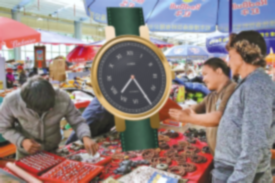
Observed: h=7 m=25
